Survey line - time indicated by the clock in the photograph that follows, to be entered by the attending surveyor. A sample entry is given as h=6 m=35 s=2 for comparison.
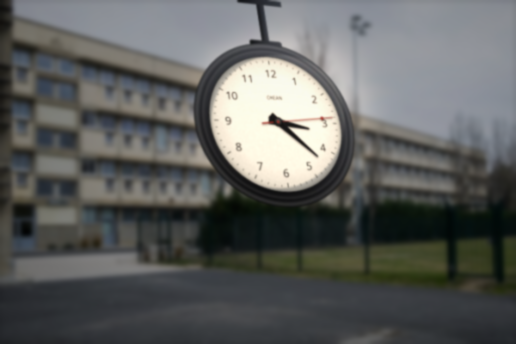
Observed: h=3 m=22 s=14
